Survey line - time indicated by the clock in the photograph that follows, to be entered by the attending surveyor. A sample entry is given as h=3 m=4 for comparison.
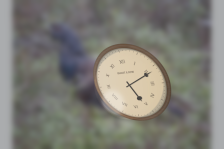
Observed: h=5 m=11
